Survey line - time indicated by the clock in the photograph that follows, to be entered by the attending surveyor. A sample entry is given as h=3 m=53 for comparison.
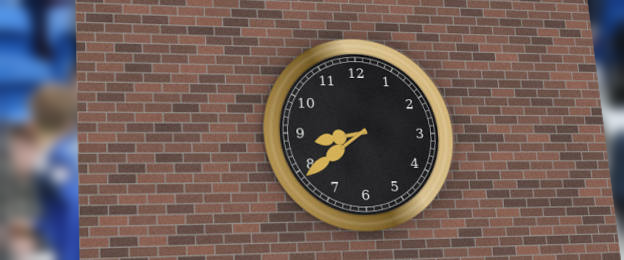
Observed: h=8 m=39
